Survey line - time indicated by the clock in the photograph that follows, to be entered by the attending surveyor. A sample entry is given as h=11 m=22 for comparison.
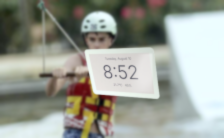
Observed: h=8 m=52
